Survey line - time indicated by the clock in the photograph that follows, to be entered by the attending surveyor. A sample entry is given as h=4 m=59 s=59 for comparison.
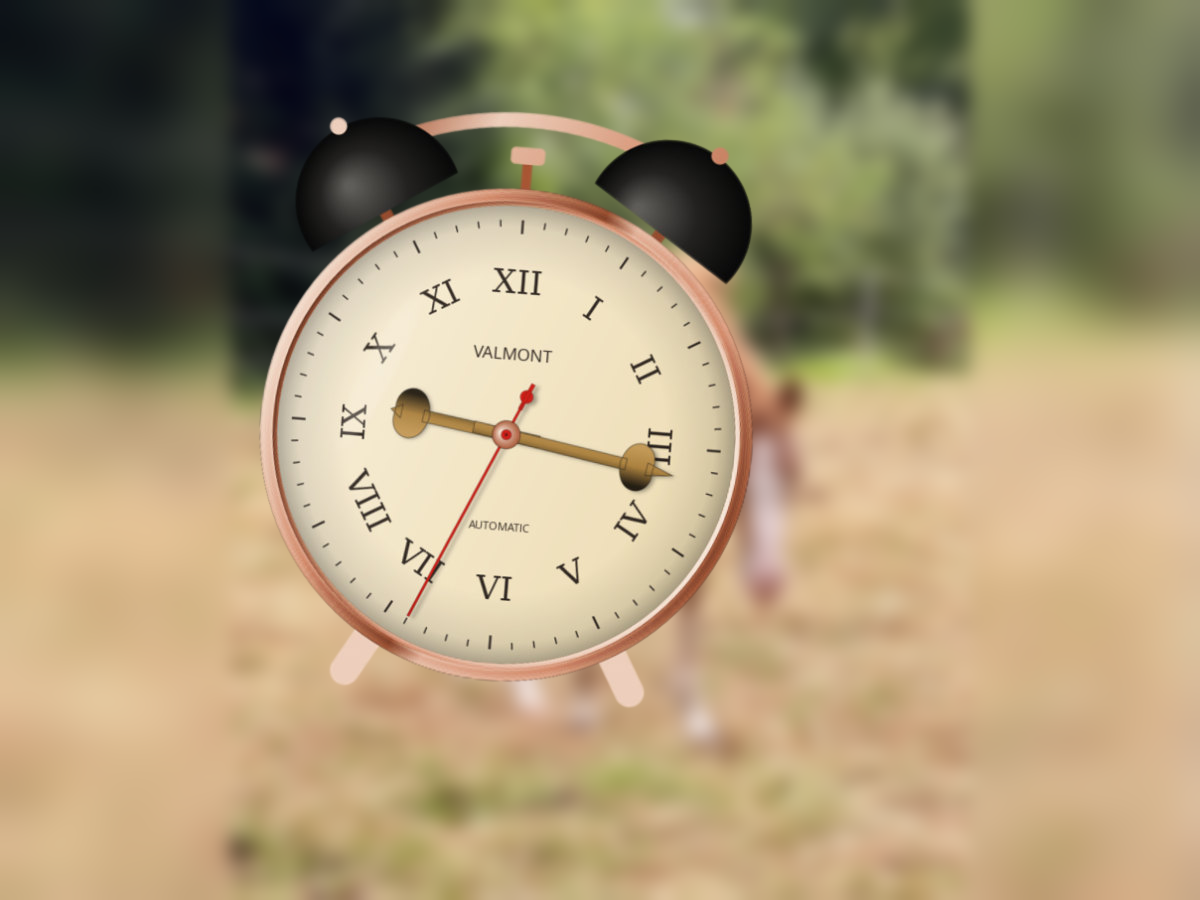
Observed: h=9 m=16 s=34
